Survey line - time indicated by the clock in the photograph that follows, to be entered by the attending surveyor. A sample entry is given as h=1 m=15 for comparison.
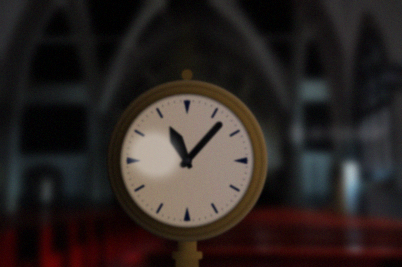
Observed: h=11 m=7
